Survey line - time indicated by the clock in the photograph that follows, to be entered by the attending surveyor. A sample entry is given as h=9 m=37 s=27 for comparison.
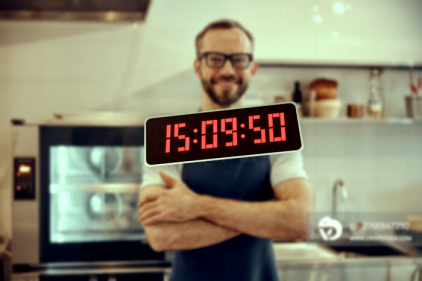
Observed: h=15 m=9 s=50
